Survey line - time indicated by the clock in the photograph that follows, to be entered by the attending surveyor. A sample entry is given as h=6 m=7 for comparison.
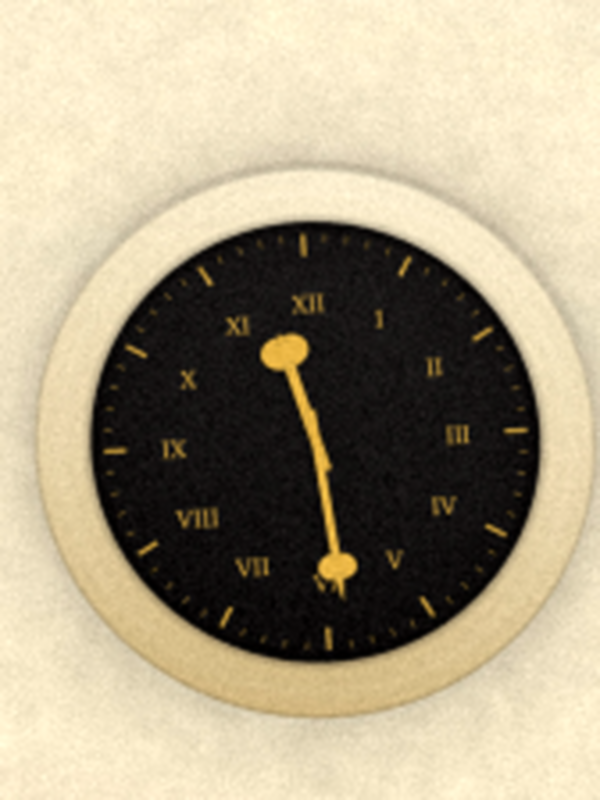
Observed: h=11 m=29
